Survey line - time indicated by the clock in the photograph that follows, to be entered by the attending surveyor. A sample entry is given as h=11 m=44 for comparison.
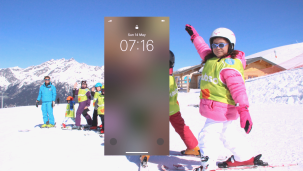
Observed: h=7 m=16
